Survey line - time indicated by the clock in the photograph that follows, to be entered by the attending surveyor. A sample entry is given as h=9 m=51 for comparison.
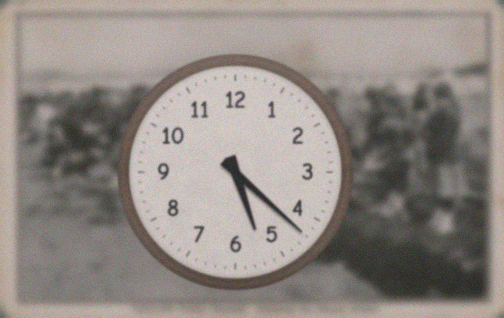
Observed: h=5 m=22
